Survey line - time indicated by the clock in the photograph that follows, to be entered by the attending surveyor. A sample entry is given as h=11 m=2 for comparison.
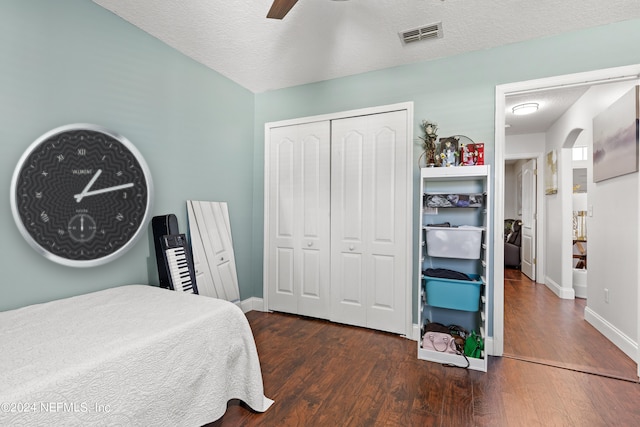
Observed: h=1 m=13
